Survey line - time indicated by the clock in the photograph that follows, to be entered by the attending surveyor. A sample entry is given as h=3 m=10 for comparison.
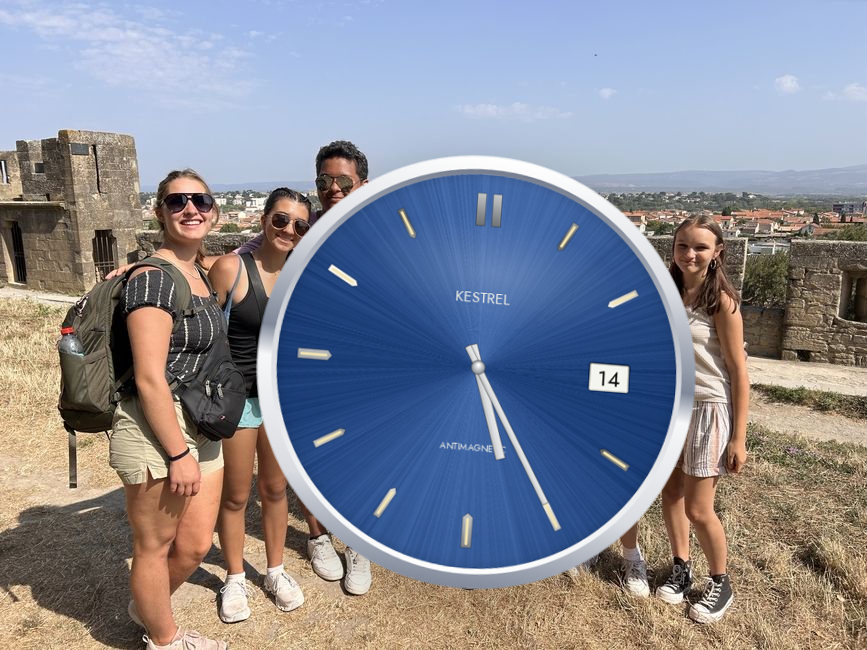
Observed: h=5 m=25
